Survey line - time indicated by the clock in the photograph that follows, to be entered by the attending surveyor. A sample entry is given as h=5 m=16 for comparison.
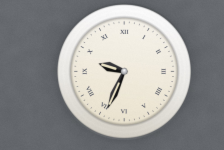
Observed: h=9 m=34
